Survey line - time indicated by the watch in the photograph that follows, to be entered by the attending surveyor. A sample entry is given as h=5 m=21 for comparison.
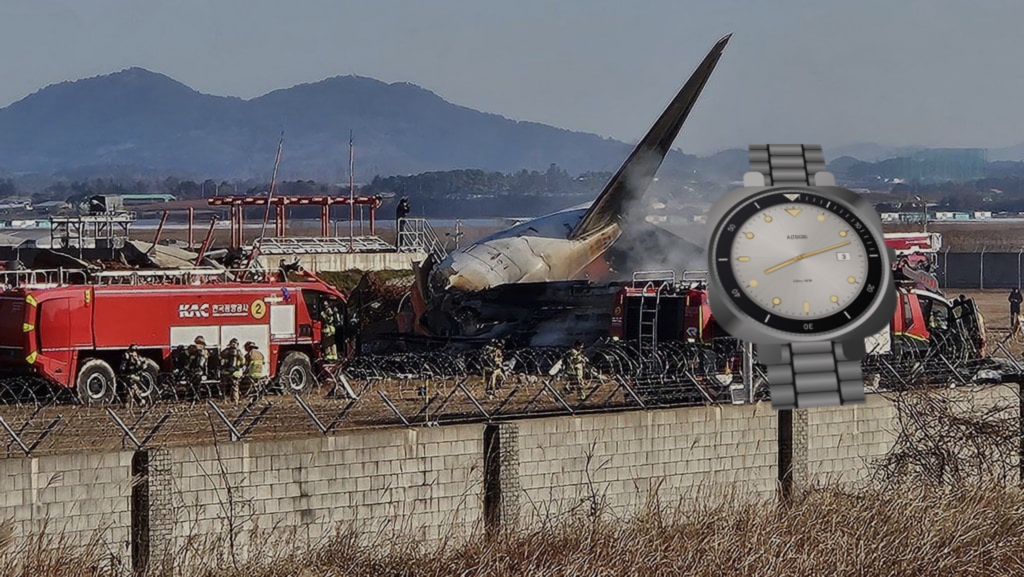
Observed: h=8 m=12
